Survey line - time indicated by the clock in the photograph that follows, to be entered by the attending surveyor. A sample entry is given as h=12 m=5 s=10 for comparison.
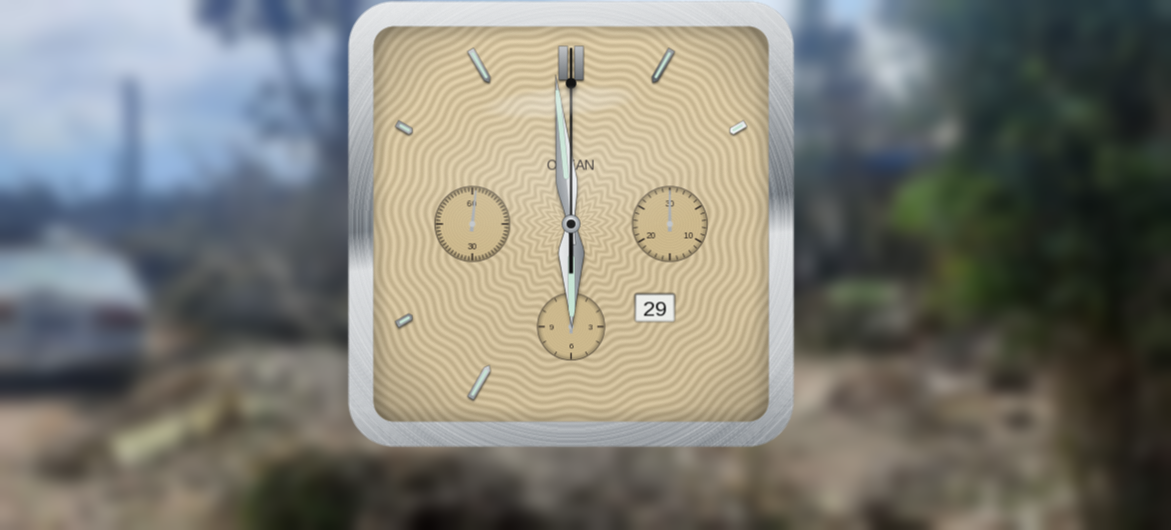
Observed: h=5 m=59 s=1
